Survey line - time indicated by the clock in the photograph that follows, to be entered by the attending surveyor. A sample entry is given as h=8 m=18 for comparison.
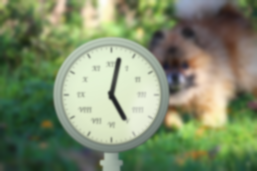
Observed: h=5 m=2
